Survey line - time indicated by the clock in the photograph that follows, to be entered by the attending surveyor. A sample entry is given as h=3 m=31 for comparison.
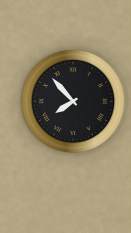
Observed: h=7 m=53
